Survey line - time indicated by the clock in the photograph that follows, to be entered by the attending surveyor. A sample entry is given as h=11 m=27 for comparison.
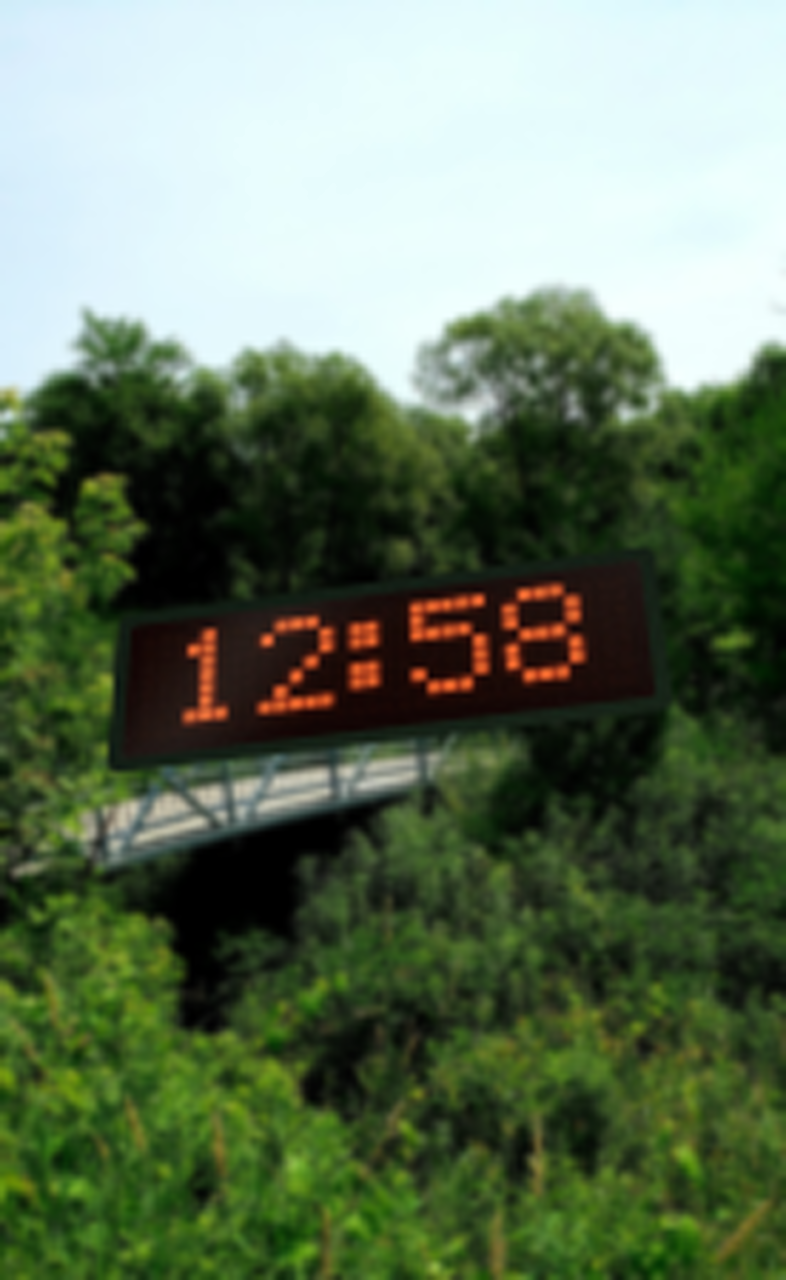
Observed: h=12 m=58
